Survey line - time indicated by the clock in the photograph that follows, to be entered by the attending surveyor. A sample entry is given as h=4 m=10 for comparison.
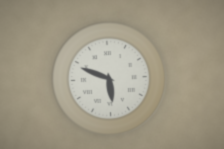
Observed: h=5 m=49
